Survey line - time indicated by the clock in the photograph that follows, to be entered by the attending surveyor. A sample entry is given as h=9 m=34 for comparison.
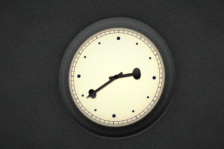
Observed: h=2 m=39
